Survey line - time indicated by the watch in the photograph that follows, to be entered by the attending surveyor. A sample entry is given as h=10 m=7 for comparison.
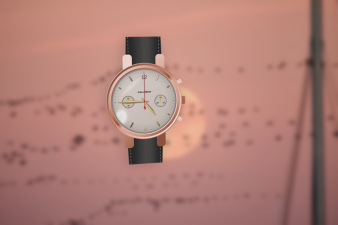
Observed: h=4 m=45
